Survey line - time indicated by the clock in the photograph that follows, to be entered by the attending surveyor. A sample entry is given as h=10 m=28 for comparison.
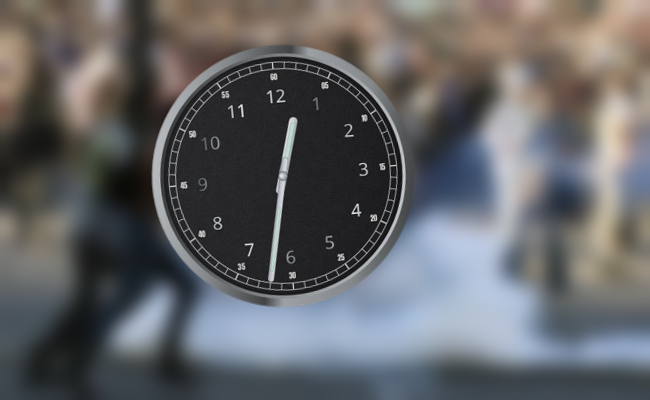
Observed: h=12 m=32
